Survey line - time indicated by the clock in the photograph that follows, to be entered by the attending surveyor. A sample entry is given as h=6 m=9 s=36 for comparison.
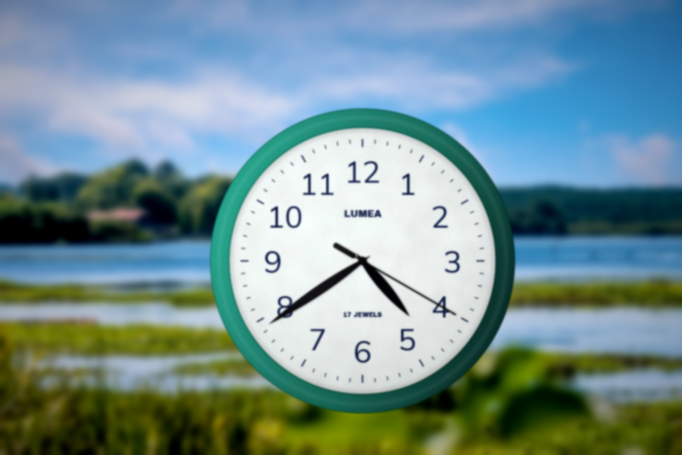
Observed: h=4 m=39 s=20
